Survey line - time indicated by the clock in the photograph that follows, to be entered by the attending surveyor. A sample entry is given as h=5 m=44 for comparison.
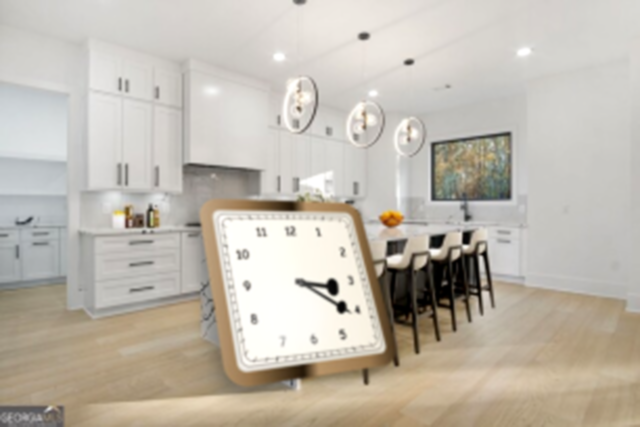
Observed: h=3 m=21
